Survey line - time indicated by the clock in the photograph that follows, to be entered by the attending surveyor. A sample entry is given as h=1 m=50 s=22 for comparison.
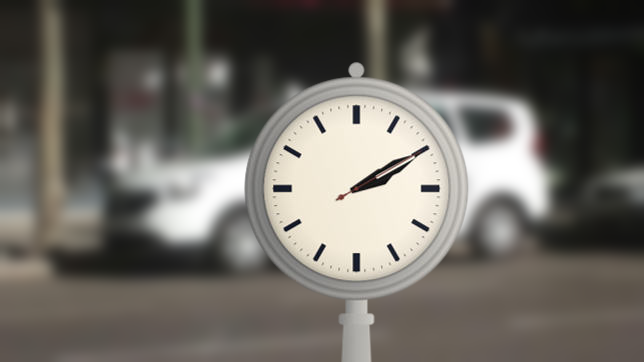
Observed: h=2 m=10 s=10
